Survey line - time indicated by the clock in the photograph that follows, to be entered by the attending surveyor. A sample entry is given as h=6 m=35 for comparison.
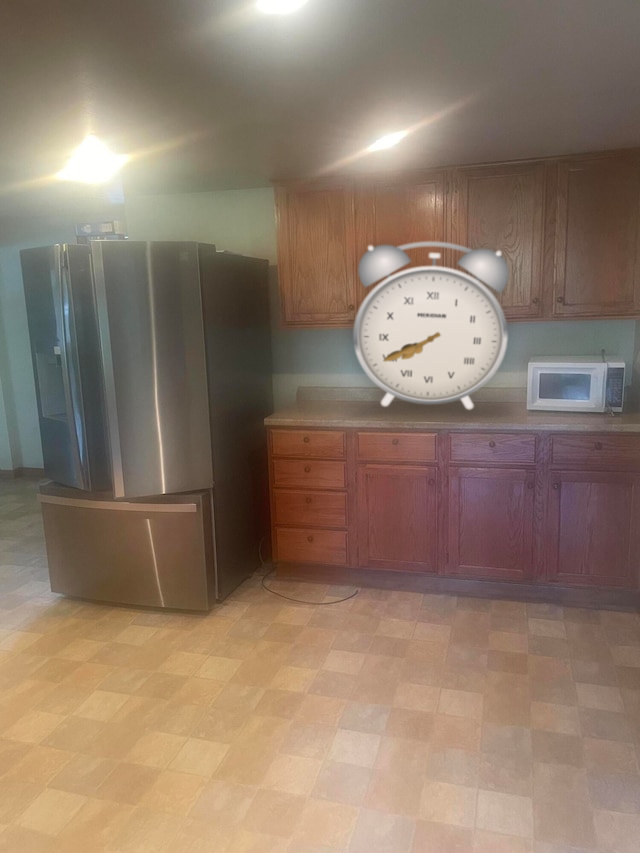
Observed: h=7 m=40
